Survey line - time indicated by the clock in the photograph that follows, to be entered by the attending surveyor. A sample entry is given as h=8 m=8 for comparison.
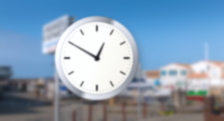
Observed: h=12 m=50
